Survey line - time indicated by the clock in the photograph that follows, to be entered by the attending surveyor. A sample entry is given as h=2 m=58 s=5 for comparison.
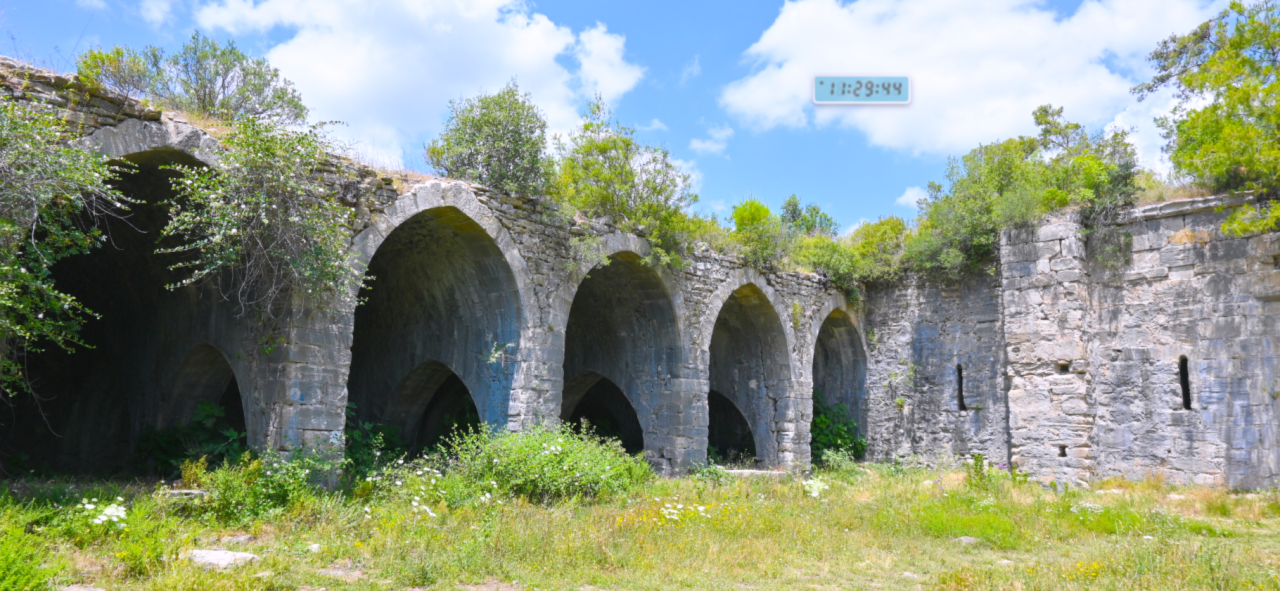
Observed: h=11 m=29 s=44
